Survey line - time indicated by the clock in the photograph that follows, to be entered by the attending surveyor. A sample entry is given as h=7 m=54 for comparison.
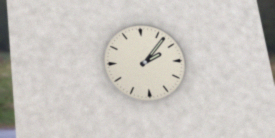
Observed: h=2 m=7
